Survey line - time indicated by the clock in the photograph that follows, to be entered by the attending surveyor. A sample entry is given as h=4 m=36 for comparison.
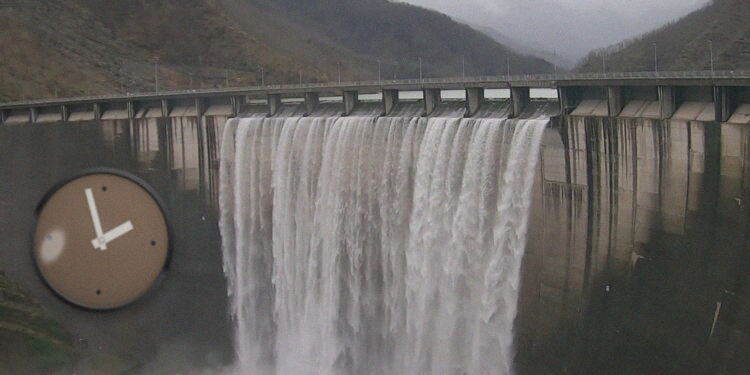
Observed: h=1 m=57
